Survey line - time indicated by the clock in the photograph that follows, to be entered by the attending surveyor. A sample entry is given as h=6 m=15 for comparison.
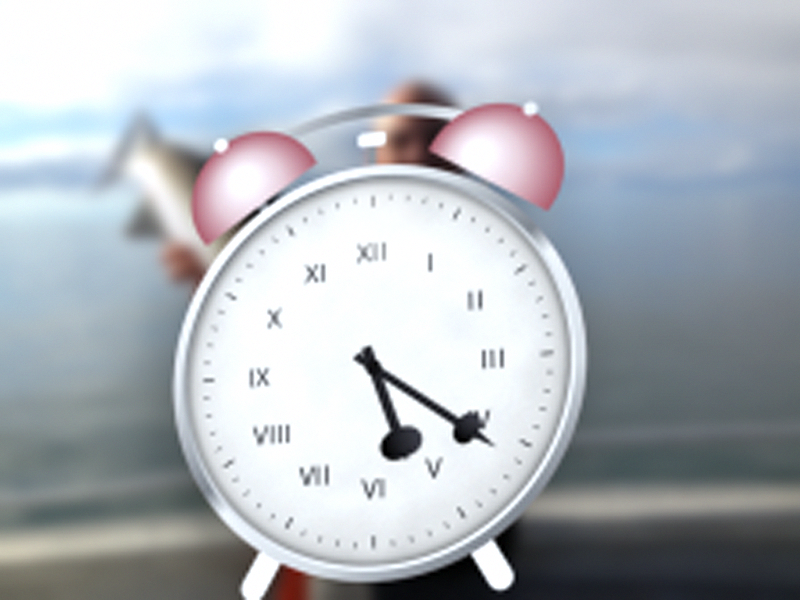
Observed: h=5 m=21
